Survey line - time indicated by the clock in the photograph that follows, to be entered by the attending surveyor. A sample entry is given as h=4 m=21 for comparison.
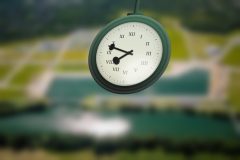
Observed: h=7 m=48
